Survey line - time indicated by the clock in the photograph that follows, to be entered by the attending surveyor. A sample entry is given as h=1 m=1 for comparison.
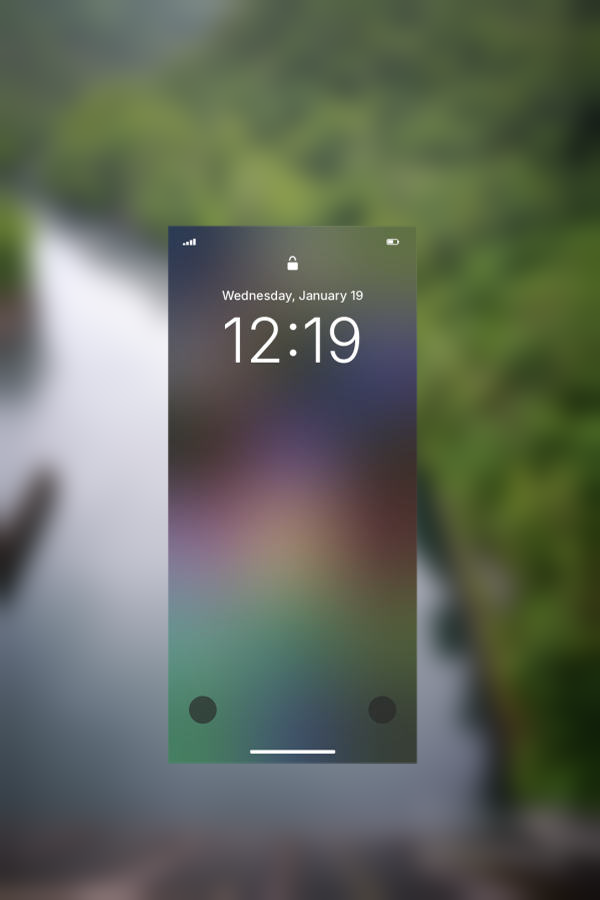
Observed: h=12 m=19
